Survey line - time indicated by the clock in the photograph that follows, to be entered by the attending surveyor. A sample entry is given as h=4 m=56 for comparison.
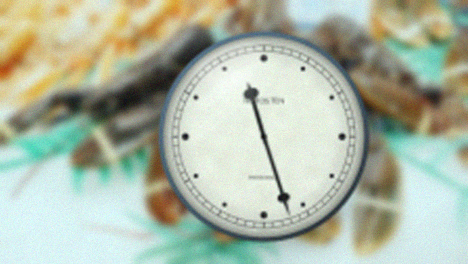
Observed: h=11 m=27
